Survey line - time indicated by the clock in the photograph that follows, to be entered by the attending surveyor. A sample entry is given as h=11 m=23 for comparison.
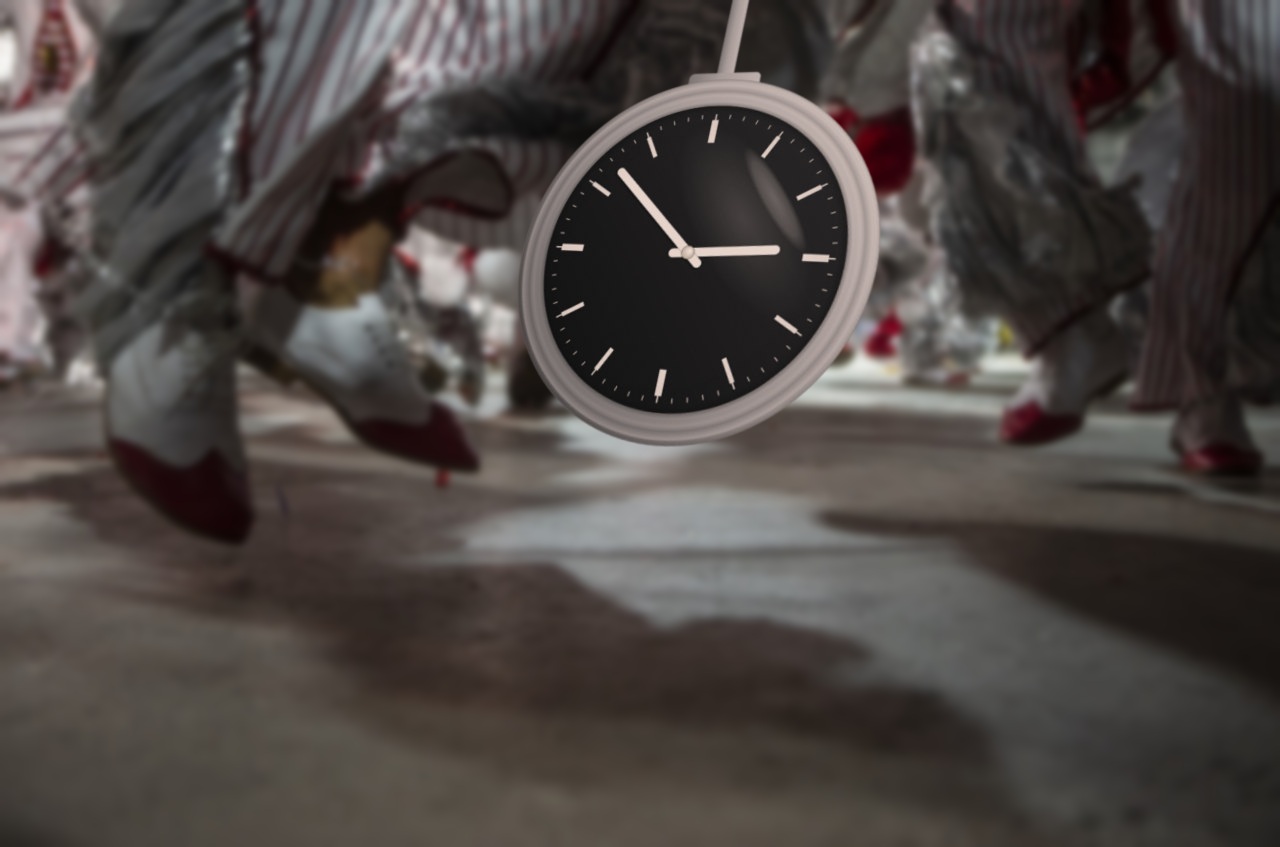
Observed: h=2 m=52
